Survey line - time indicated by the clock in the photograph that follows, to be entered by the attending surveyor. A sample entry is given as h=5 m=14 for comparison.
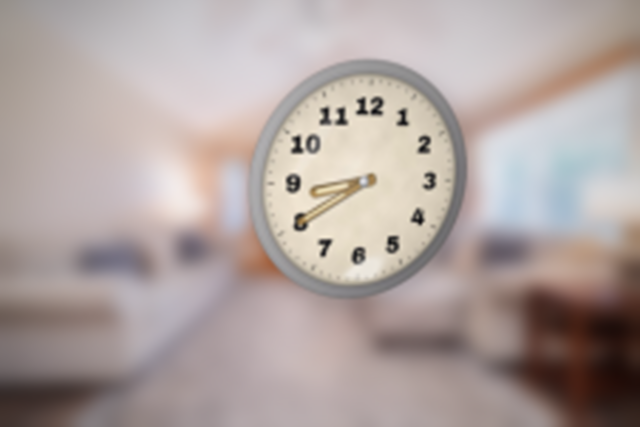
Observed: h=8 m=40
